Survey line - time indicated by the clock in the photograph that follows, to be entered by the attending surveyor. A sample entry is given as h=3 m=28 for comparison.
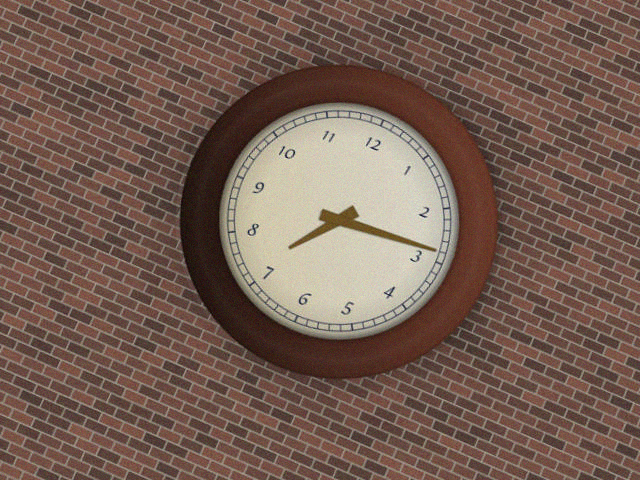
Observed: h=7 m=14
